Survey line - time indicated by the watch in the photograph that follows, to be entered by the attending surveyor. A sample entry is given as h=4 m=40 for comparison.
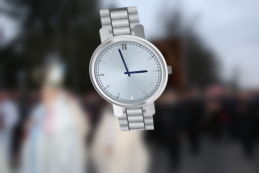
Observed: h=2 m=58
